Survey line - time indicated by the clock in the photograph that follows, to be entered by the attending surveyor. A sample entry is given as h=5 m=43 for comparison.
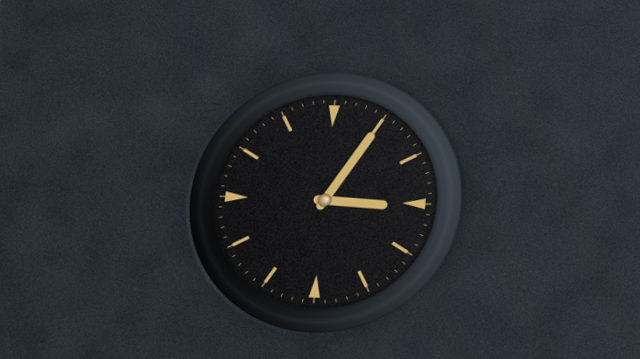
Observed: h=3 m=5
